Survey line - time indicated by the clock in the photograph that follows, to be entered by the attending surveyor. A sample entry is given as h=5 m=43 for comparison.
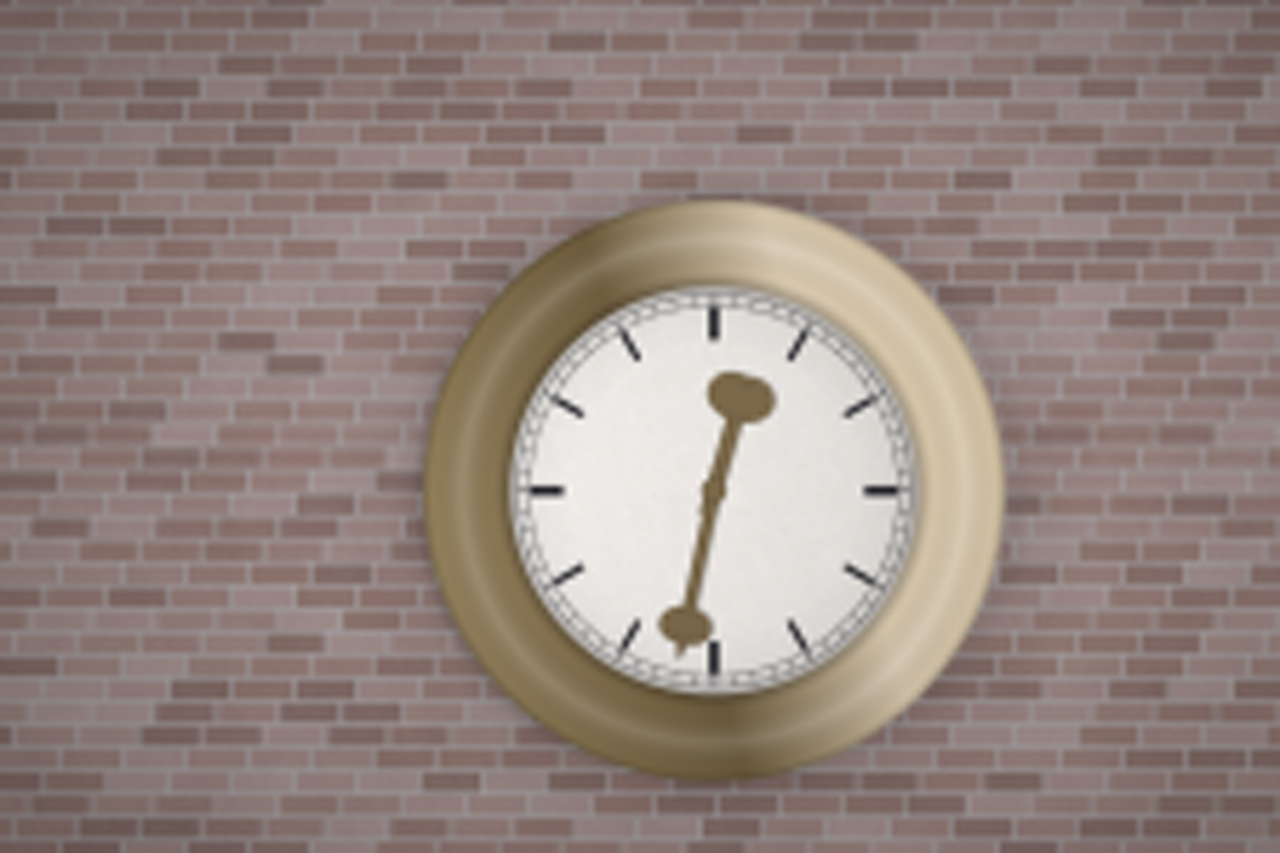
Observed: h=12 m=32
